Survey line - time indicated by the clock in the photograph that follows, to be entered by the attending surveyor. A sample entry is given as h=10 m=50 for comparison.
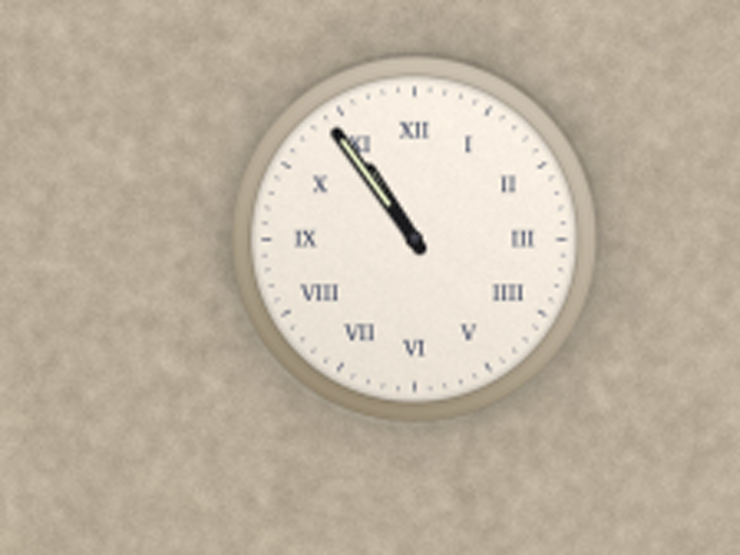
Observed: h=10 m=54
